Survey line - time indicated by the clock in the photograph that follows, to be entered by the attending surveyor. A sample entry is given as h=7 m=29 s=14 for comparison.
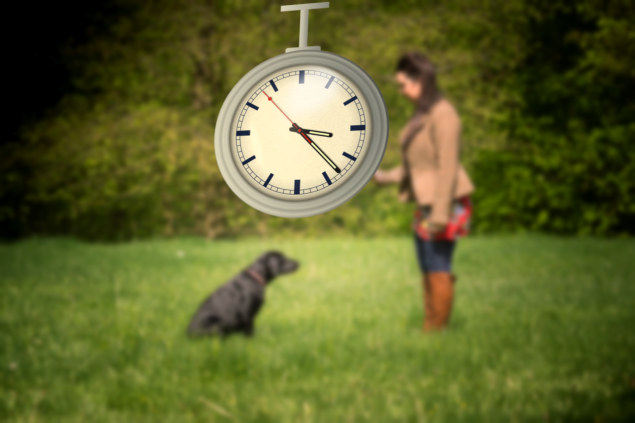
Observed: h=3 m=22 s=53
